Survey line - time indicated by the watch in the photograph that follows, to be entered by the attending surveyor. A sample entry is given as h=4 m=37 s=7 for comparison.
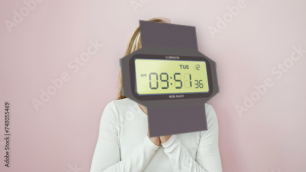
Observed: h=9 m=51 s=36
